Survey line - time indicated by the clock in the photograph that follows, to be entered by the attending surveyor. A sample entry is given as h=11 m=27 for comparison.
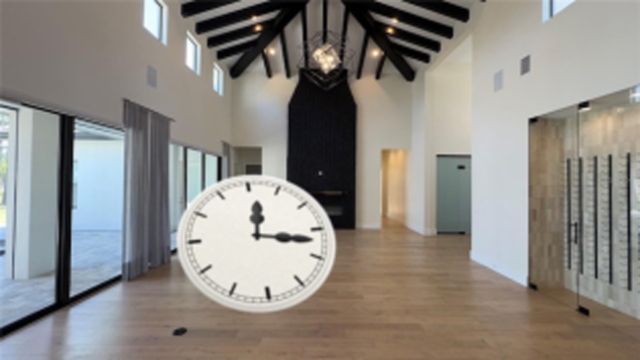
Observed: h=12 m=17
